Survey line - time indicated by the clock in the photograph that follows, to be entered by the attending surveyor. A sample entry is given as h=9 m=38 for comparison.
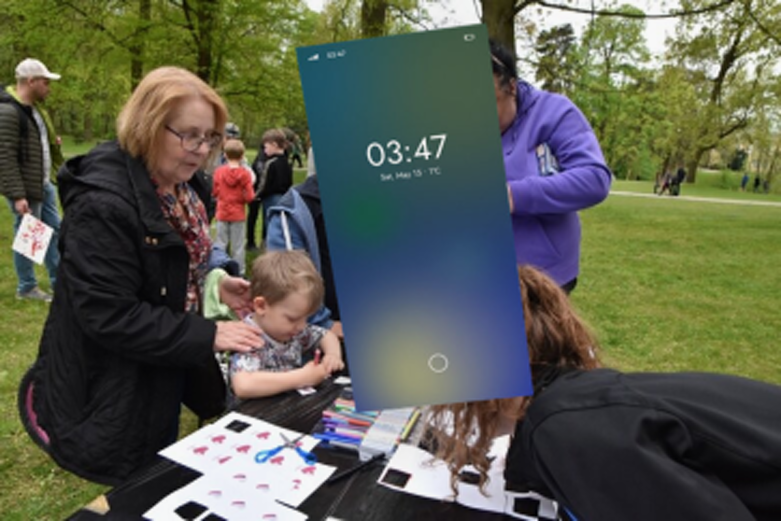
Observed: h=3 m=47
